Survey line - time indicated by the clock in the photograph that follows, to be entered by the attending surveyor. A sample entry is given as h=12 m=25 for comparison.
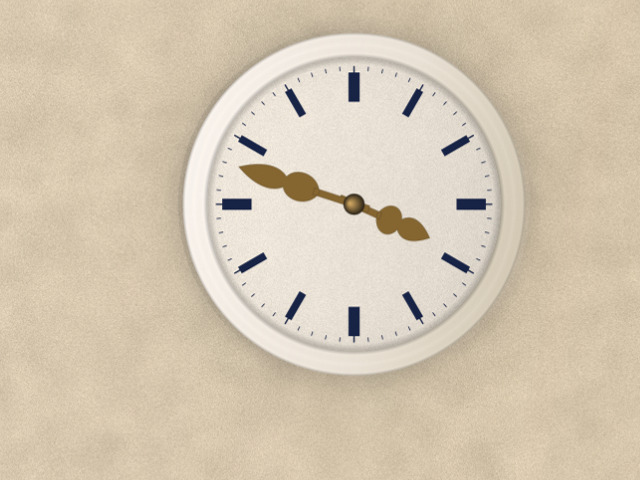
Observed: h=3 m=48
